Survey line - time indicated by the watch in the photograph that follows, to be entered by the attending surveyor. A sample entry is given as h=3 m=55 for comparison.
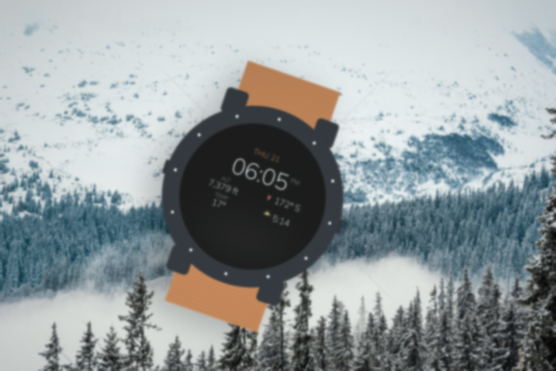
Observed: h=6 m=5
